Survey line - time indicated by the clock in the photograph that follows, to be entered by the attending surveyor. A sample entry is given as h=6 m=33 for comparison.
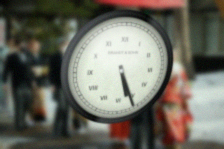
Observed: h=5 m=26
